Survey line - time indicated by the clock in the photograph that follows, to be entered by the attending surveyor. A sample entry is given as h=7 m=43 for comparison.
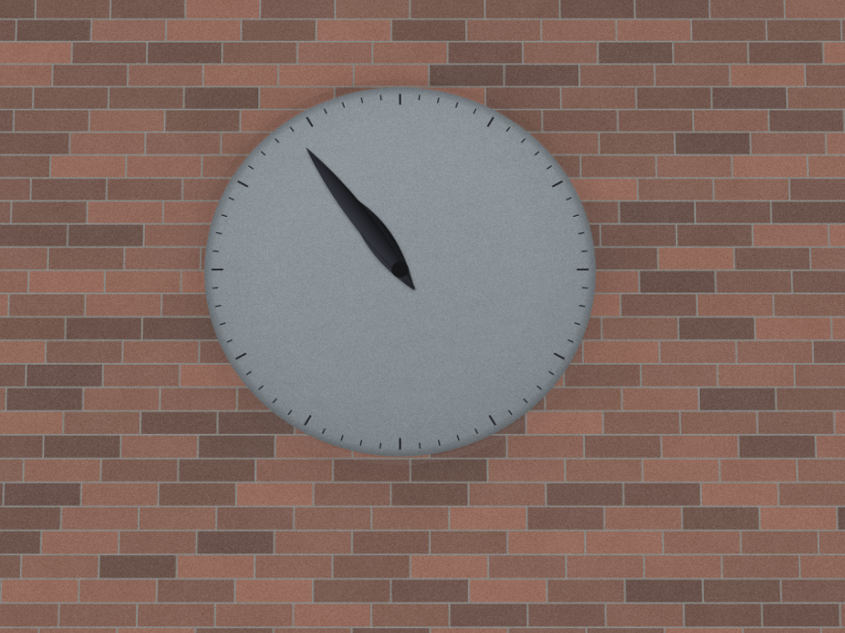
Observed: h=10 m=54
